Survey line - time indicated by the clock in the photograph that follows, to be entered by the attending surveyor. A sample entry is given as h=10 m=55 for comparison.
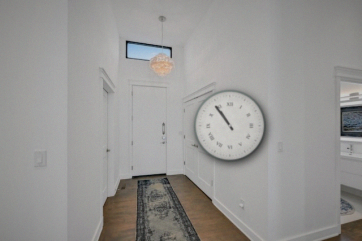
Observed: h=10 m=54
